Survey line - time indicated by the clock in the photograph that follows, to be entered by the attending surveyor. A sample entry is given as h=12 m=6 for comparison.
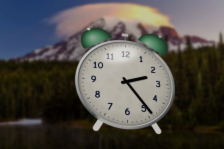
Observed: h=2 m=24
